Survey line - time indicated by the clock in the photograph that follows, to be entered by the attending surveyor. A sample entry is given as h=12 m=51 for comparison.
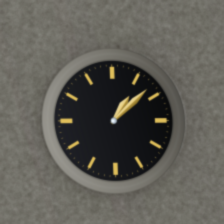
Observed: h=1 m=8
